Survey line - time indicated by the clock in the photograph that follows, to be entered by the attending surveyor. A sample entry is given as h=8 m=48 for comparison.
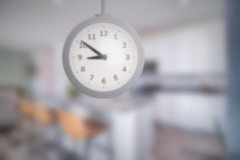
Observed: h=8 m=51
